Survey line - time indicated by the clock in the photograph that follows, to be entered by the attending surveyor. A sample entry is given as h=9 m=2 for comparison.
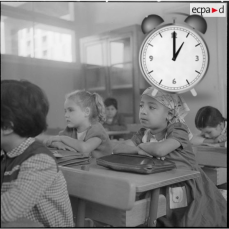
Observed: h=1 m=0
